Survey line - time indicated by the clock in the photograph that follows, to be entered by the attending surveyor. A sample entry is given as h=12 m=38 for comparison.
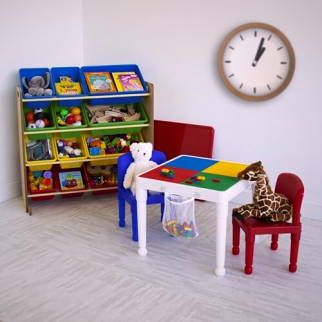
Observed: h=1 m=3
